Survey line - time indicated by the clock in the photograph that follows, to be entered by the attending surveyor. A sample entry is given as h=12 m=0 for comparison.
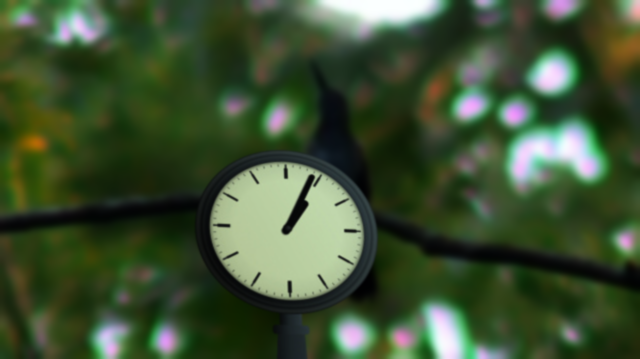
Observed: h=1 m=4
